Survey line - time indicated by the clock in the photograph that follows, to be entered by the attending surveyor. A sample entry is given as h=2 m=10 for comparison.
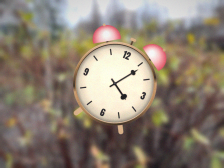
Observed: h=4 m=6
